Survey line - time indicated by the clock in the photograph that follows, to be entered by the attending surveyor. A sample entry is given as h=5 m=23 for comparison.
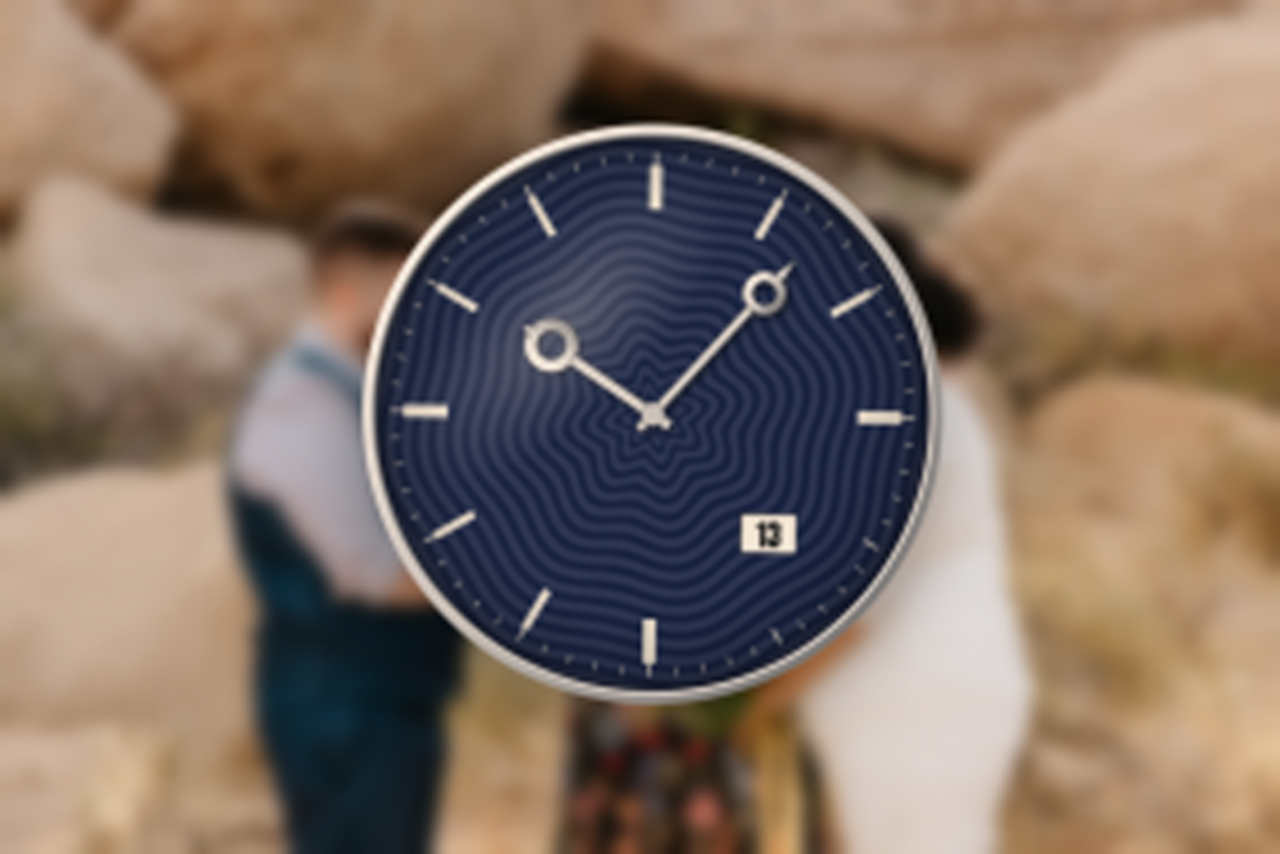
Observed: h=10 m=7
